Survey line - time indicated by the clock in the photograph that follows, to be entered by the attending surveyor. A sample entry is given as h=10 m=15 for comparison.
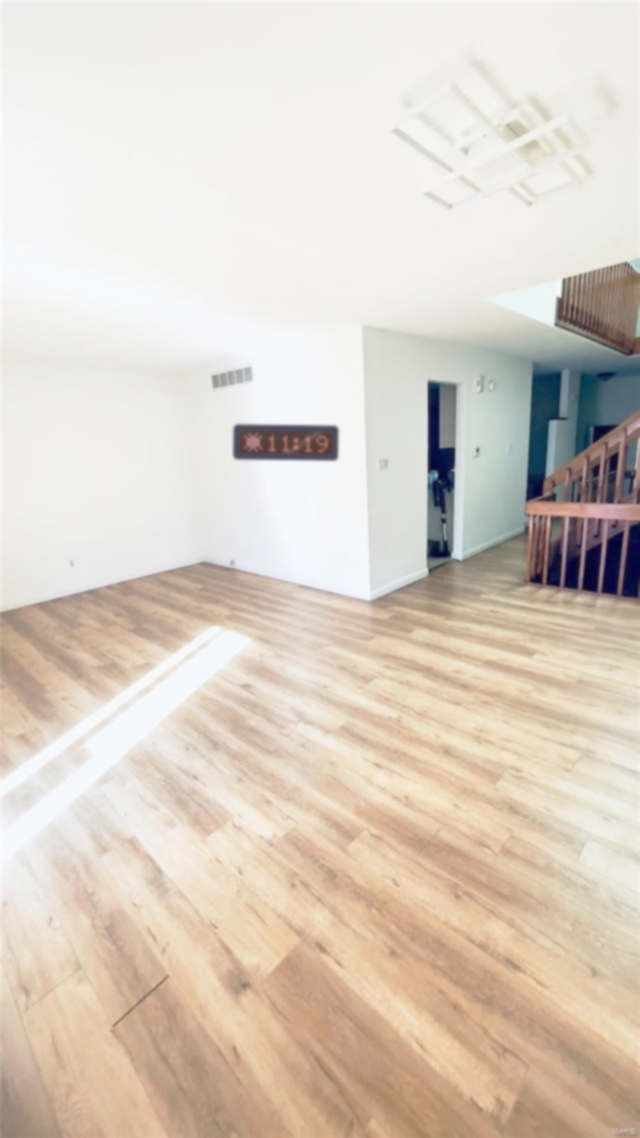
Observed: h=11 m=19
